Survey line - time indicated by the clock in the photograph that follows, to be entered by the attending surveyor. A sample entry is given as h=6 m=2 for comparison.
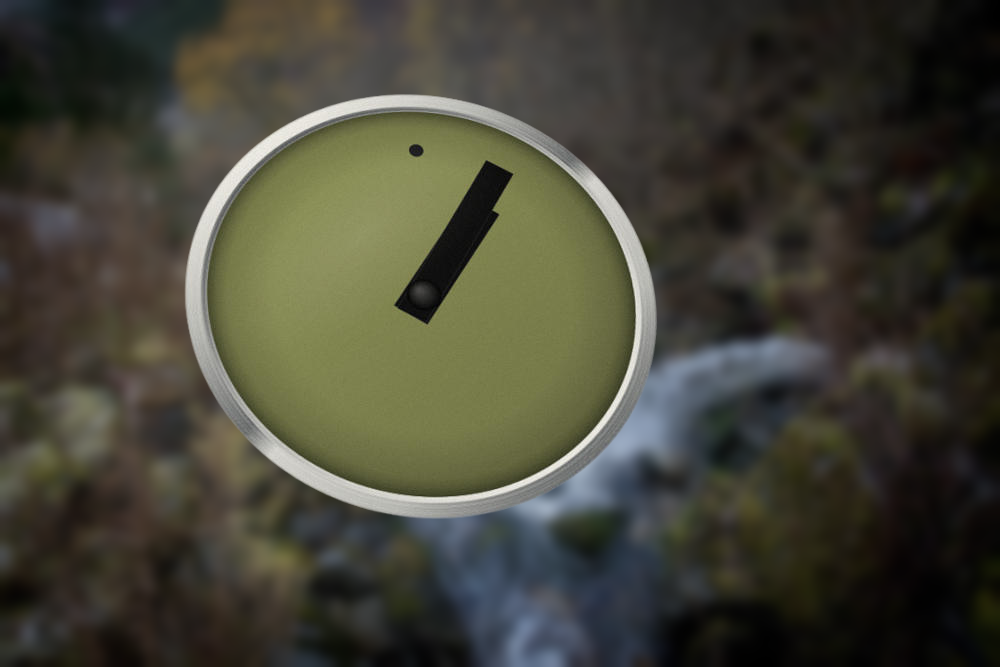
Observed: h=1 m=5
